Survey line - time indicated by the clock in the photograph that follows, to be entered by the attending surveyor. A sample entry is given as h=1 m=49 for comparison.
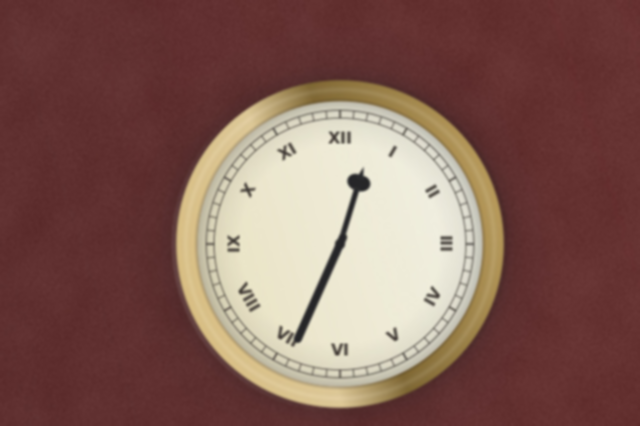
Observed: h=12 m=34
